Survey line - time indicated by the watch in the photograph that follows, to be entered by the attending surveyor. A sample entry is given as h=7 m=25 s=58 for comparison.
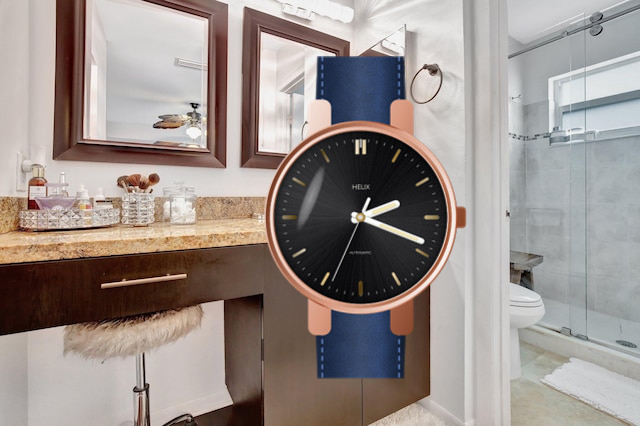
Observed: h=2 m=18 s=34
